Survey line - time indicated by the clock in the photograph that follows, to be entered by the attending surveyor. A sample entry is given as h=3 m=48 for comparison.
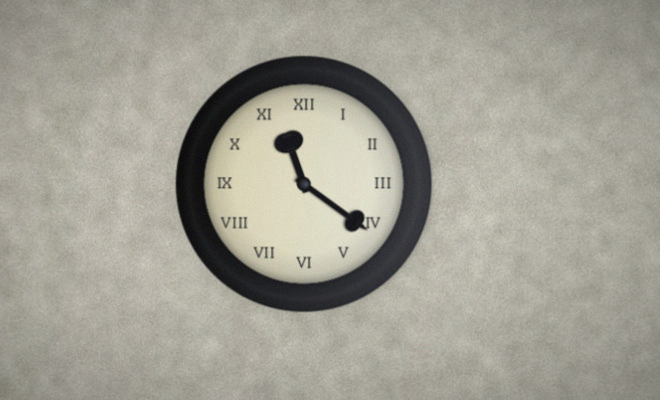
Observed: h=11 m=21
